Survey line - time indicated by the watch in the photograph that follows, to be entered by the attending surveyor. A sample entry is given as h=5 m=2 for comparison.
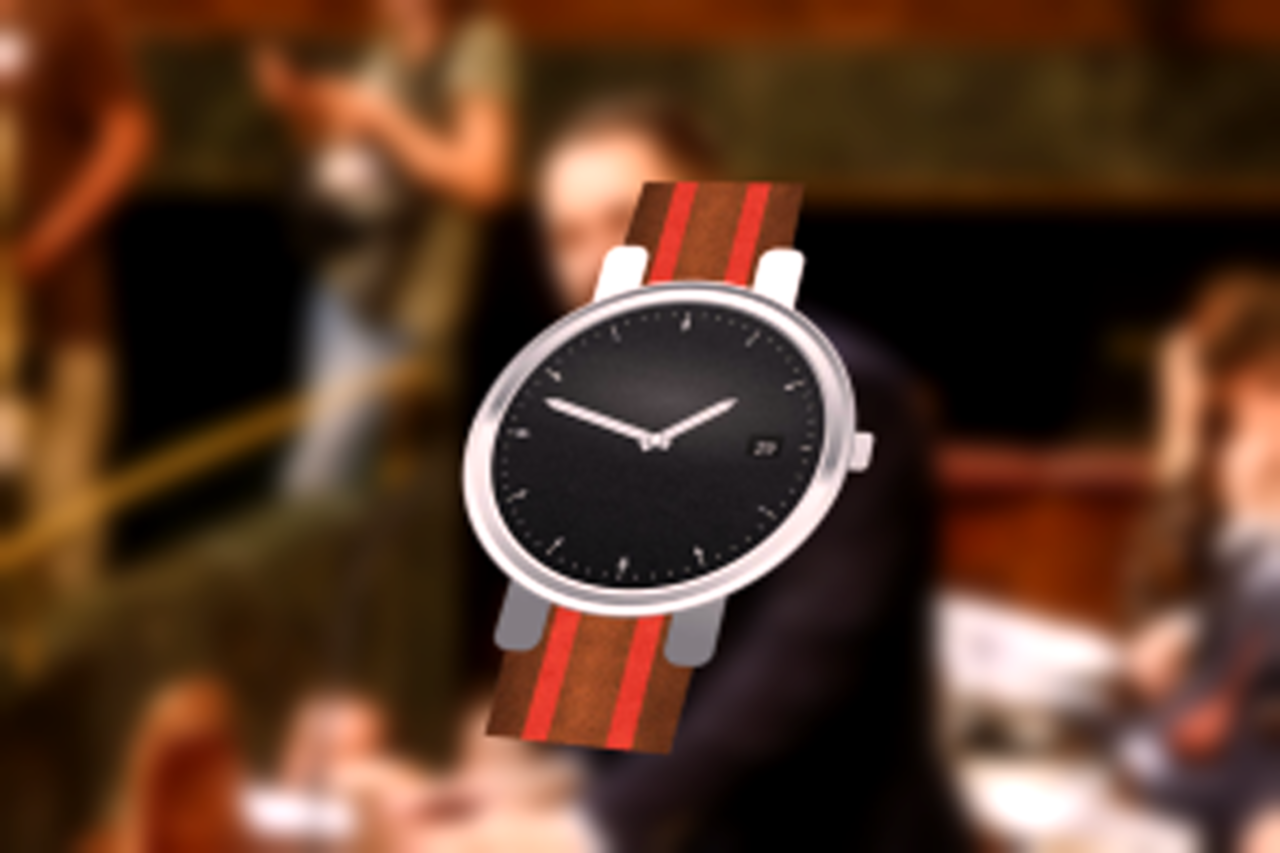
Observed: h=1 m=48
